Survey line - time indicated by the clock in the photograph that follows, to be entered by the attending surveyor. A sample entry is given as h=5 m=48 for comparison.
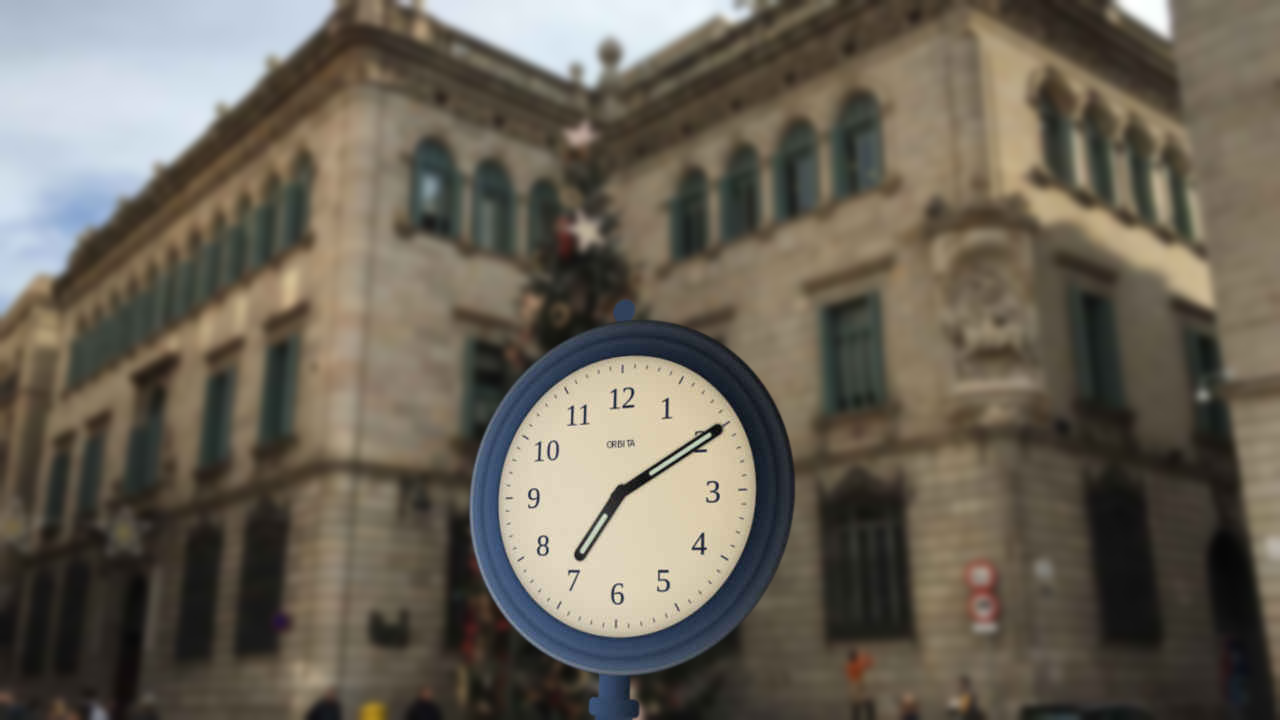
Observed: h=7 m=10
